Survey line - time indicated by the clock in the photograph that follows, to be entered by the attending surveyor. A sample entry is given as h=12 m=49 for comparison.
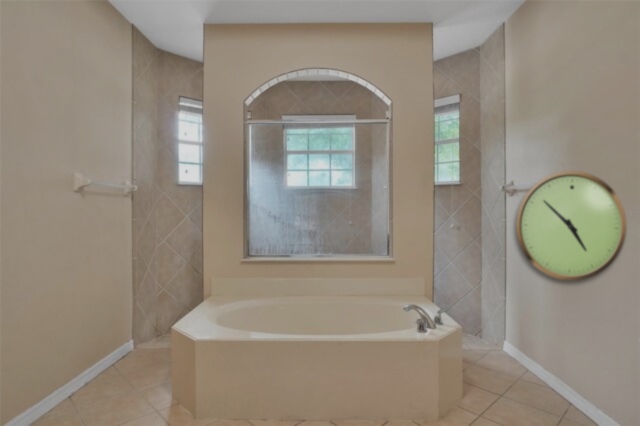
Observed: h=4 m=52
